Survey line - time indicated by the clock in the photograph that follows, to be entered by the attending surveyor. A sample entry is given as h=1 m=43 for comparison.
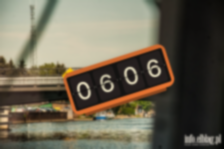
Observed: h=6 m=6
